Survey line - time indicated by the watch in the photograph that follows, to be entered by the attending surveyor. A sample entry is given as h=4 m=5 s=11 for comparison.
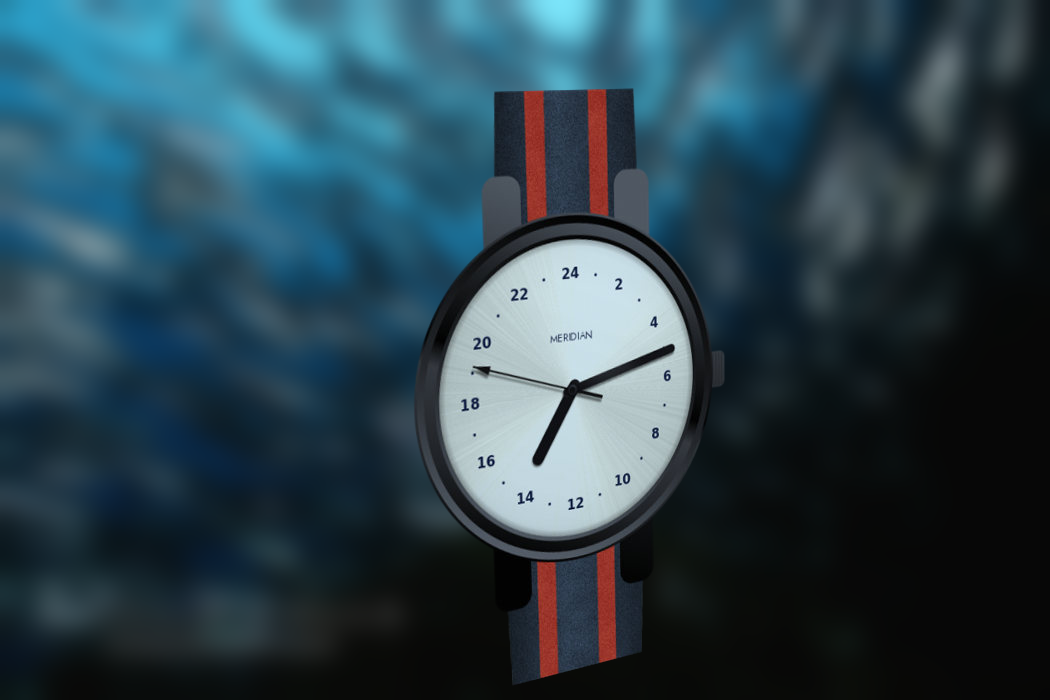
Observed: h=14 m=12 s=48
